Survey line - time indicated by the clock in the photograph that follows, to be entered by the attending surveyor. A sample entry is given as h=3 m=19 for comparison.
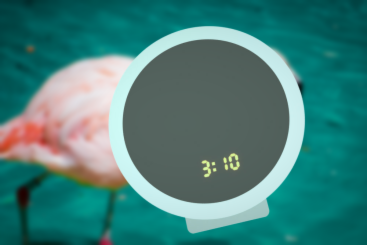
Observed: h=3 m=10
